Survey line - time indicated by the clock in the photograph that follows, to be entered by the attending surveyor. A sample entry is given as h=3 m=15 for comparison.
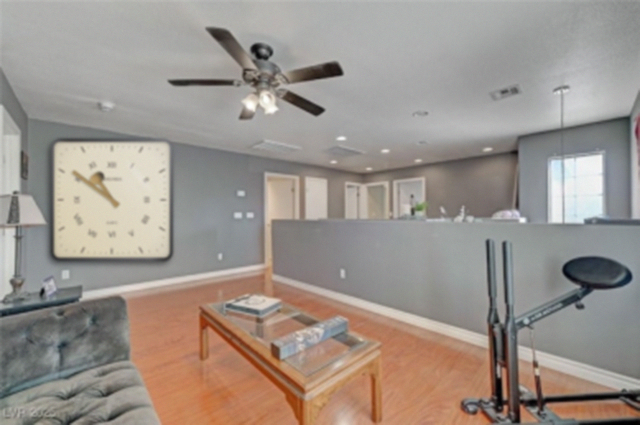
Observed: h=10 m=51
